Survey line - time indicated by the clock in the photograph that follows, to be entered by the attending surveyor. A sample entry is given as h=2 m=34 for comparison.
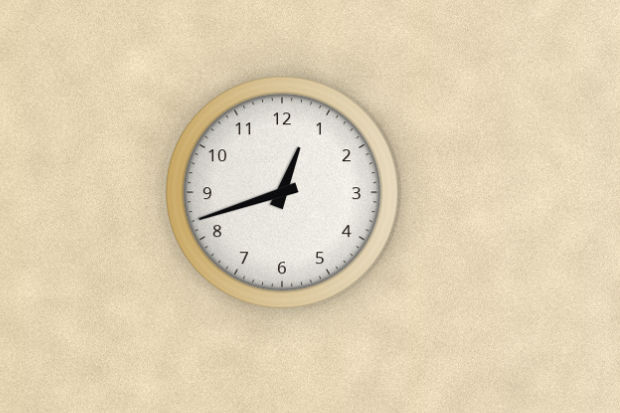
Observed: h=12 m=42
